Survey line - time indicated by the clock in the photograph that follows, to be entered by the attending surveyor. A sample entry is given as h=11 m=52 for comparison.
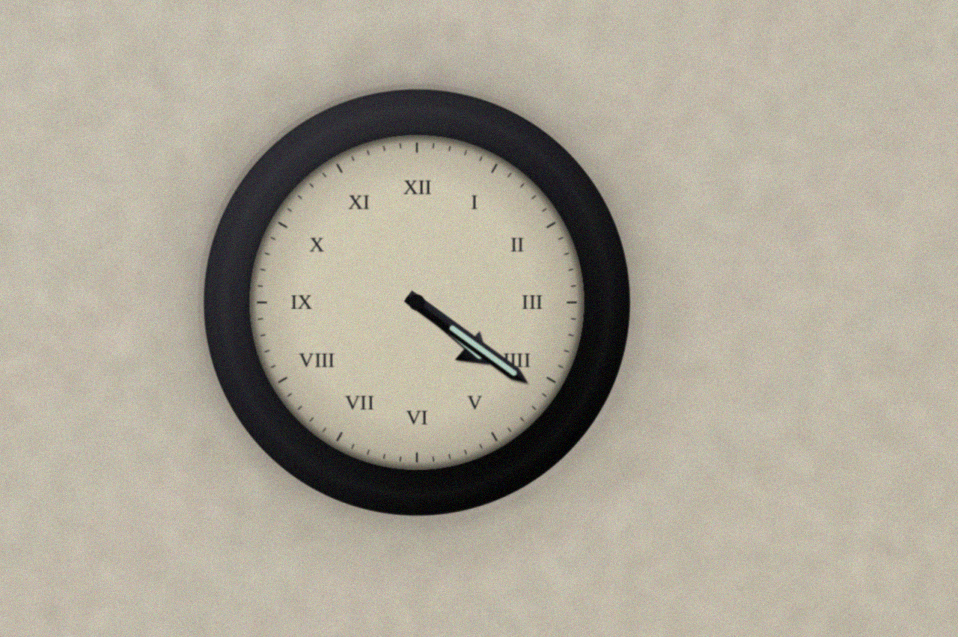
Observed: h=4 m=21
